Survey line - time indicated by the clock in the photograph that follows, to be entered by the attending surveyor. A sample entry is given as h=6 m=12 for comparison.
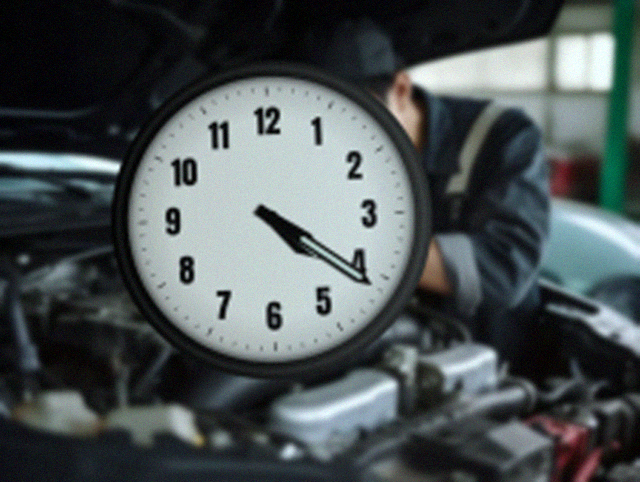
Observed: h=4 m=21
